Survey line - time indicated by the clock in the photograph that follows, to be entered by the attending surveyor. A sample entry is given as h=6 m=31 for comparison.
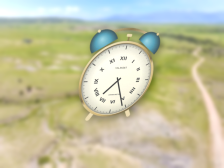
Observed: h=7 m=26
